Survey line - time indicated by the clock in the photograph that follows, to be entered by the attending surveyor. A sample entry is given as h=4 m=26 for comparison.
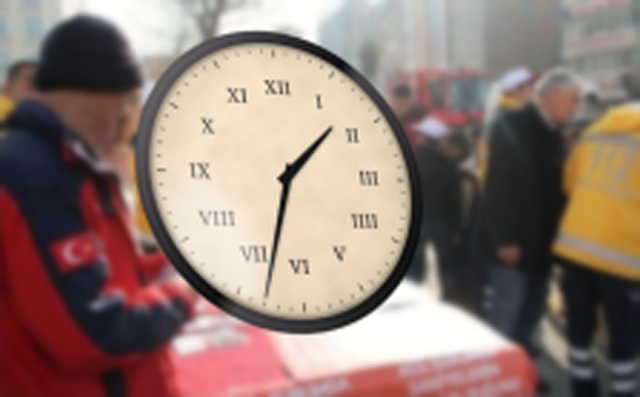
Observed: h=1 m=33
